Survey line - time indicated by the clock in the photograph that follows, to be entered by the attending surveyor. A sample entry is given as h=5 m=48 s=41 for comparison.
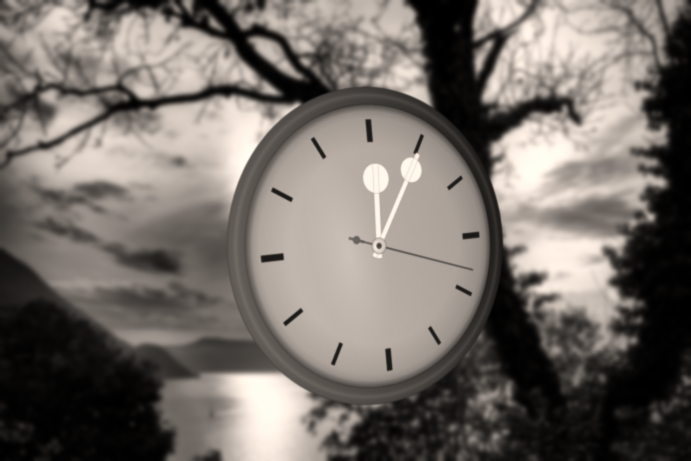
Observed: h=12 m=5 s=18
